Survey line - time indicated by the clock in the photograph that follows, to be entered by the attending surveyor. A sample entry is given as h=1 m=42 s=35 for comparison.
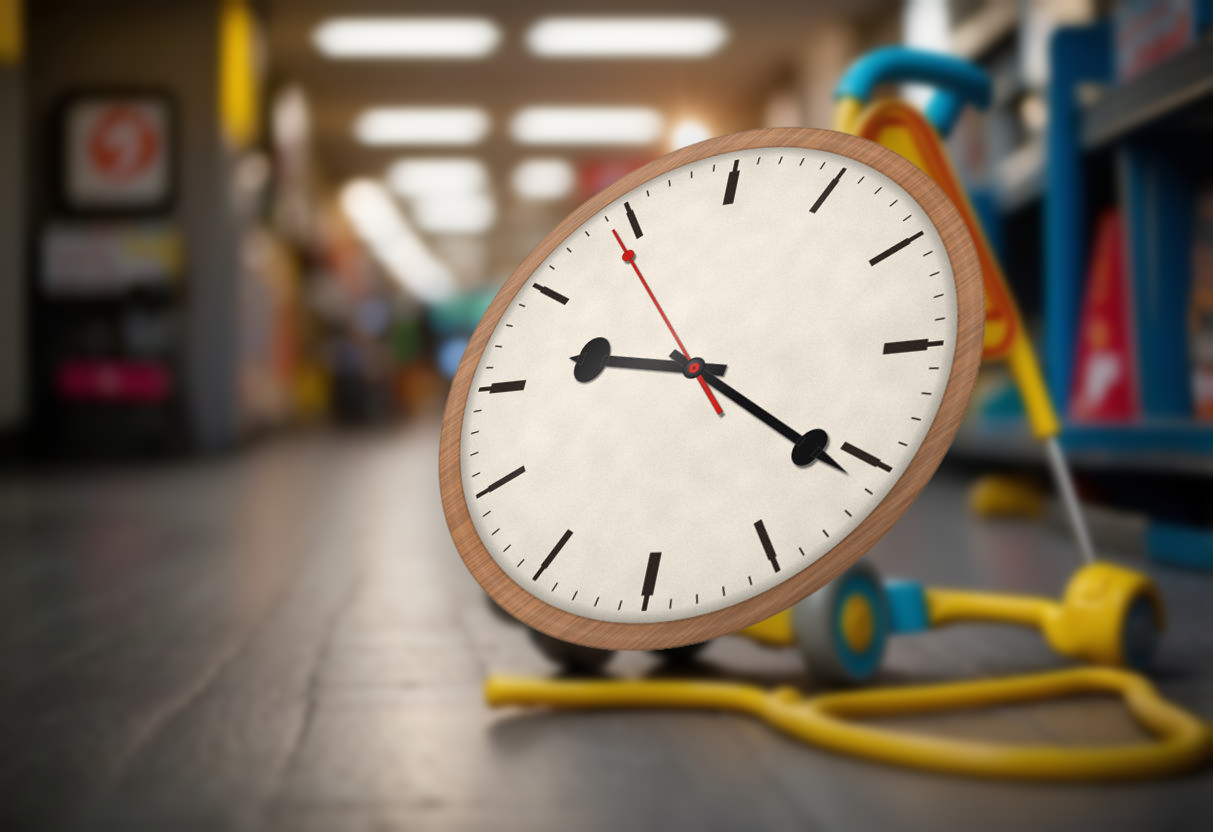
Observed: h=9 m=20 s=54
